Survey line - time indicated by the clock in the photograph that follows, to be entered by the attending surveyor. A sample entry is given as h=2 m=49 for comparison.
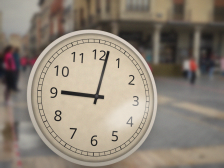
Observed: h=9 m=2
